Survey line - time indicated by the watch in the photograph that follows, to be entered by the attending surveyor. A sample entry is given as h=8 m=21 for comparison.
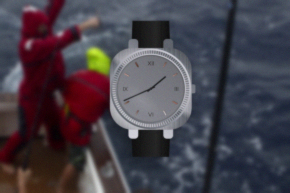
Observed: h=1 m=41
